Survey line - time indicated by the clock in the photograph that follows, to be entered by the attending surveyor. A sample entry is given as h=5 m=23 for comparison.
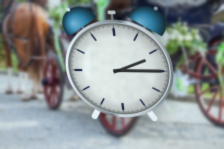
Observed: h=2 m=15
